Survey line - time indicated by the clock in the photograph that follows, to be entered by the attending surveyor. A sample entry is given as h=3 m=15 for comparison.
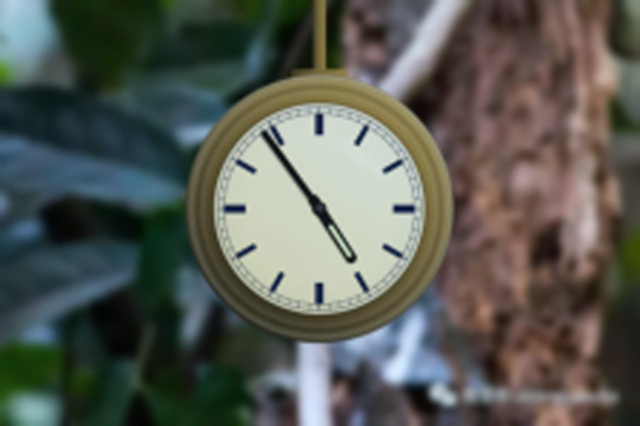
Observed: h=4 m=54
